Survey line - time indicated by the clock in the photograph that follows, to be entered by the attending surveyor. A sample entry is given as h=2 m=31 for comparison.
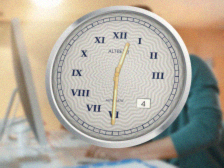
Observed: h=12 m=30
